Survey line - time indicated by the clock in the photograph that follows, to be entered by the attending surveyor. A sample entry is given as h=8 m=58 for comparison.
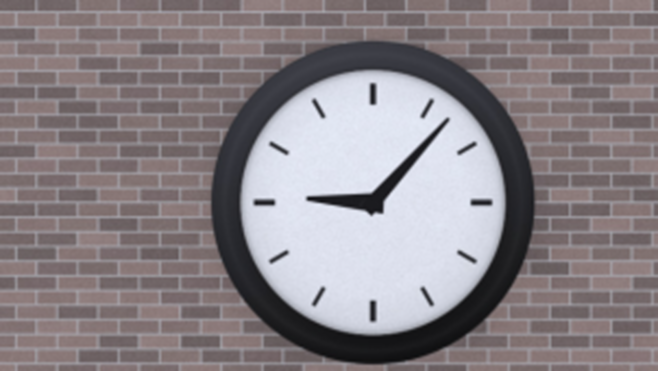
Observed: h=9 m=7
